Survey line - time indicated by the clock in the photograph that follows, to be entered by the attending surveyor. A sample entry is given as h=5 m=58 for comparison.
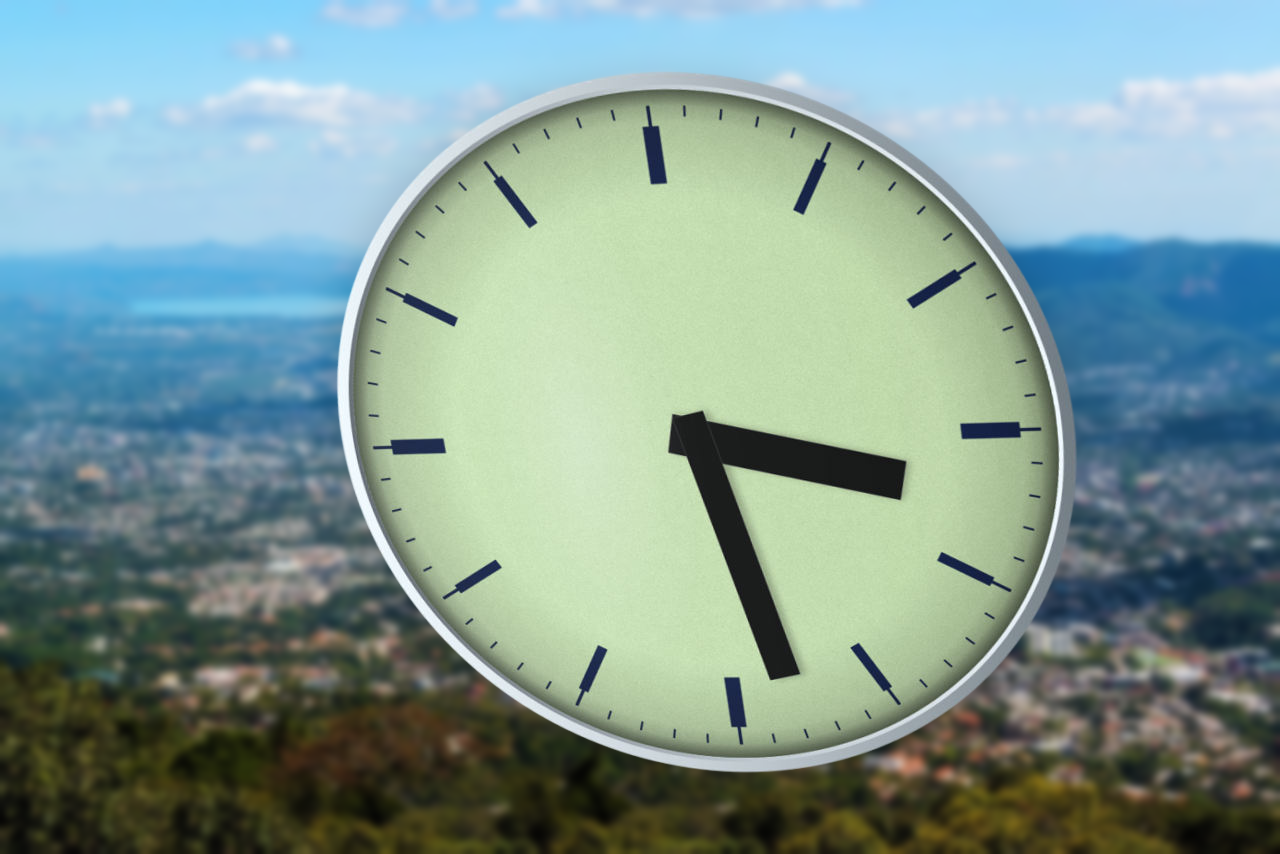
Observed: h=3 m=28
